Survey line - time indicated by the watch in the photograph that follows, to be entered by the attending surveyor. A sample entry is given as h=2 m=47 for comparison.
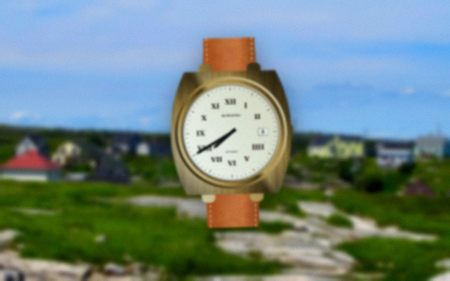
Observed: h=7 m=40
